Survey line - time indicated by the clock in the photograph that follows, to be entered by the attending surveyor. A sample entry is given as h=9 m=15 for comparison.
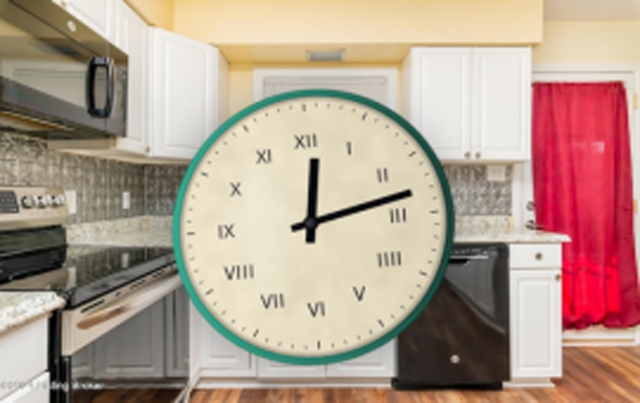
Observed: h=12 m=13
